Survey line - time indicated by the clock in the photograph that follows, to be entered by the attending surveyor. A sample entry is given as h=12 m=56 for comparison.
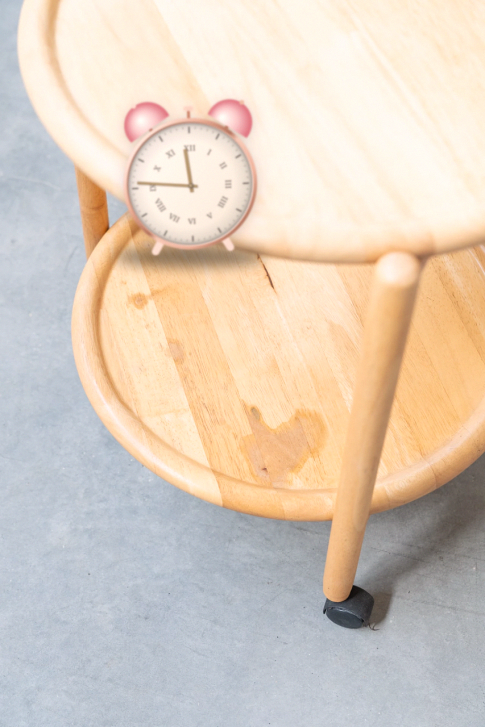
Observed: h=11 m=46
